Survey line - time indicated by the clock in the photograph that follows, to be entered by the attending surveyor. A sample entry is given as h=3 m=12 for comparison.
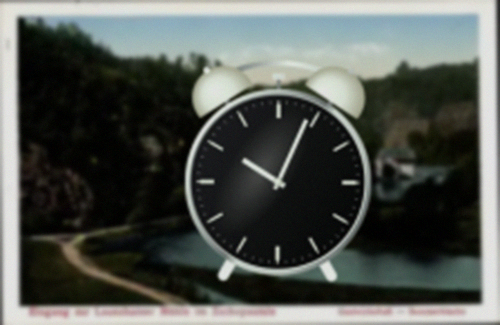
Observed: h=10 m=4
